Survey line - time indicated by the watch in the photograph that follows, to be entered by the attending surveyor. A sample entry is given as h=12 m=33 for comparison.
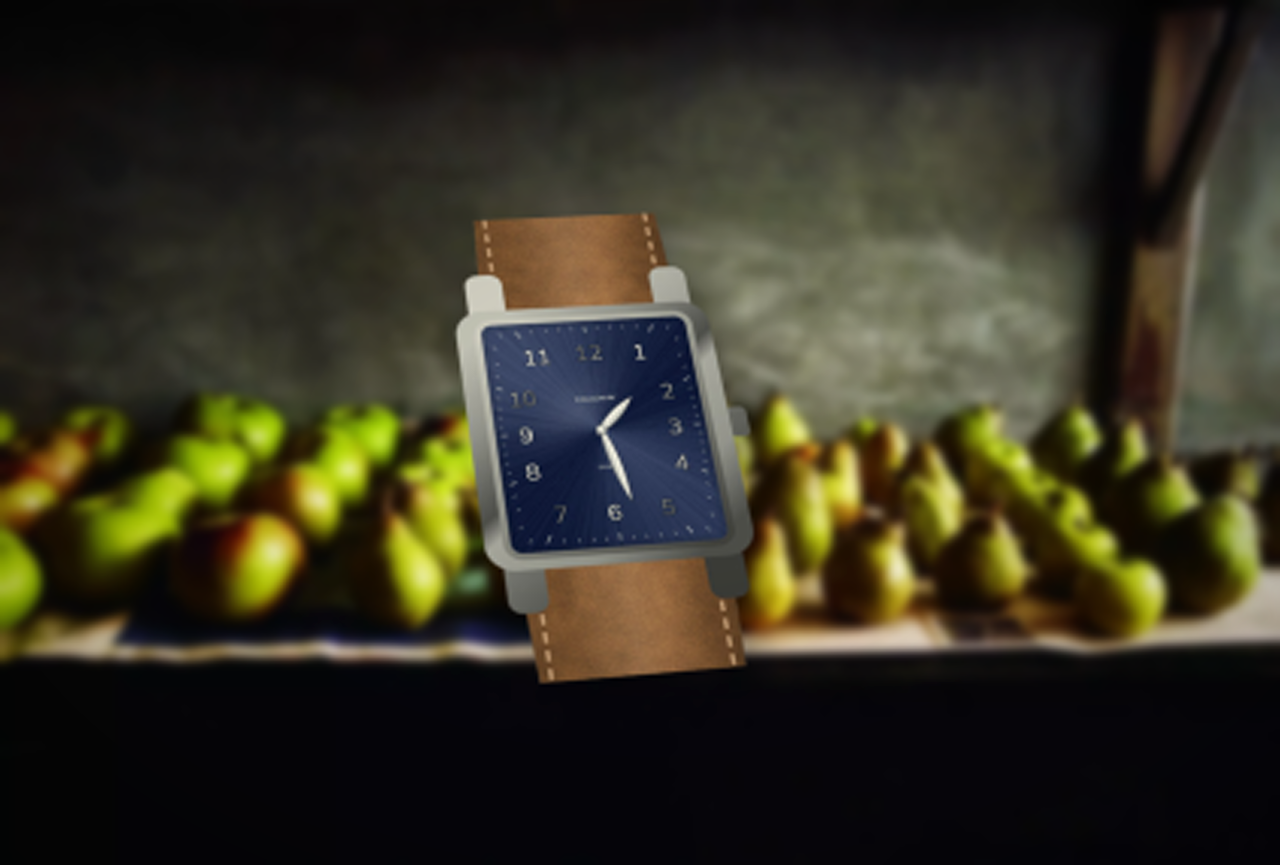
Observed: h=1 m=28
